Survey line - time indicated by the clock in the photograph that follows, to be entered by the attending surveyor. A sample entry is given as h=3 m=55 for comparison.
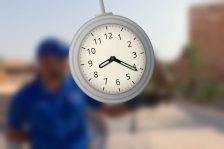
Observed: h=8 m=21
